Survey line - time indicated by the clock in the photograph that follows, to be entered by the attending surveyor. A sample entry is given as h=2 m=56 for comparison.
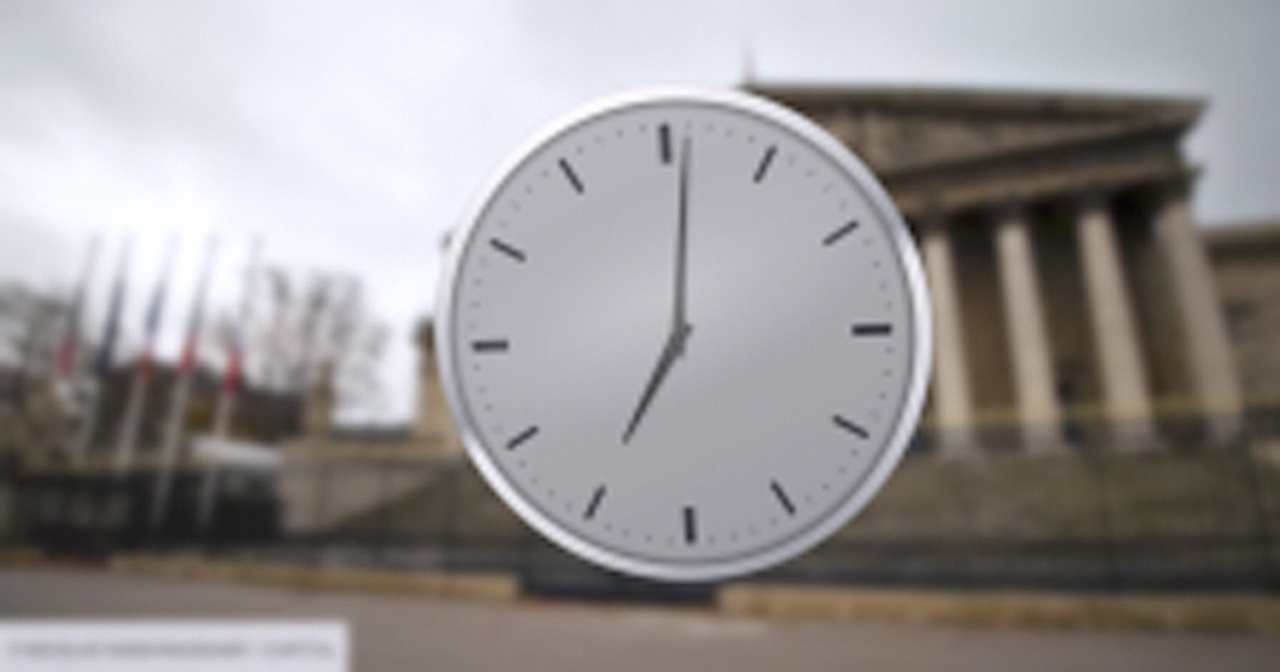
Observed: h=7 m=1
